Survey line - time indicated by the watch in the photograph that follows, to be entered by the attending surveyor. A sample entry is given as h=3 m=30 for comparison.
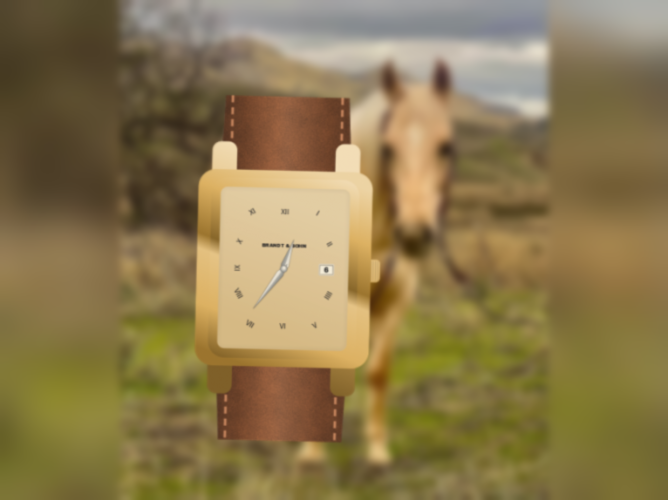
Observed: h=12 m=36
